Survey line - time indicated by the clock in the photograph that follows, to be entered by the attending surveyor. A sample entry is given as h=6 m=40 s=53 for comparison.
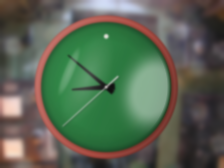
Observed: h=8 m=51 s=38
